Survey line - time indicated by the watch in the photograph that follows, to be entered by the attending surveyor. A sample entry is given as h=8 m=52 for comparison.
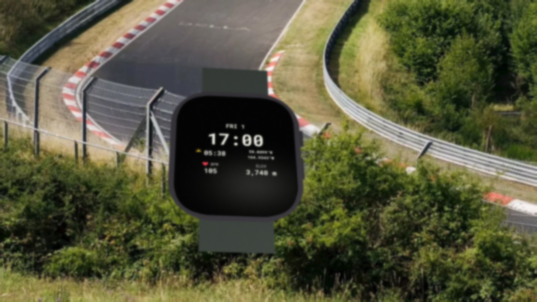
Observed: h=17 m=0
